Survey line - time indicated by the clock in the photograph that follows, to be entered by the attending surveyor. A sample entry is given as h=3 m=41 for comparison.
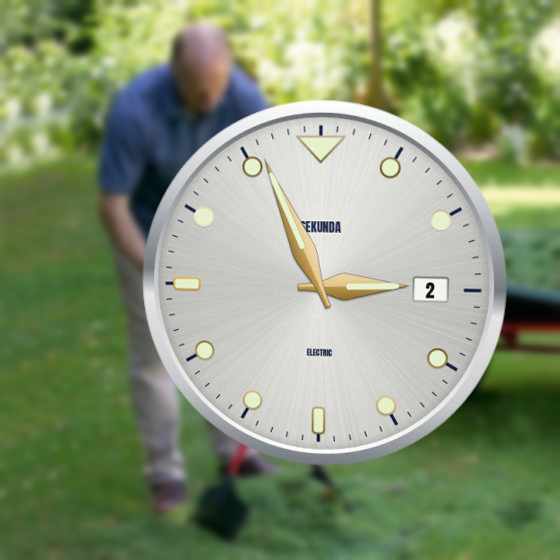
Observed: h=2 m=56
